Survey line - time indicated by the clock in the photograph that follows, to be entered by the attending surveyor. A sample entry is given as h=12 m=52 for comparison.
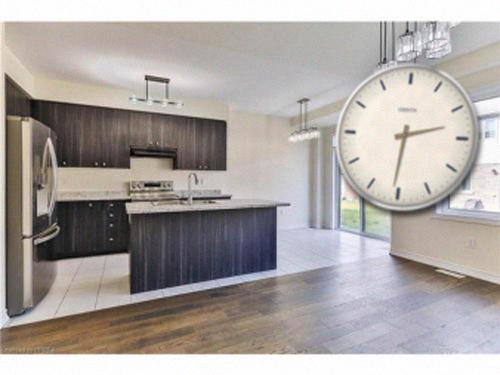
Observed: h=2 m=31
